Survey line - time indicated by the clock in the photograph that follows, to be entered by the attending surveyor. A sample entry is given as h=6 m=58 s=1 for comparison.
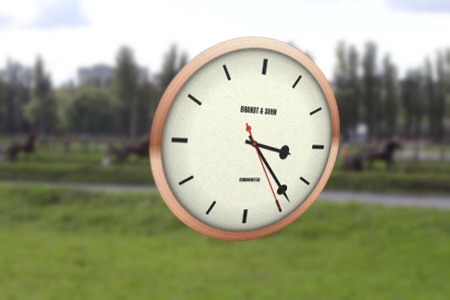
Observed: h=3 m=23 s=25
